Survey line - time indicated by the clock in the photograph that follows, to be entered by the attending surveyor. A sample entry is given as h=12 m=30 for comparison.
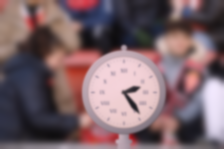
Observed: h=2 m=24
